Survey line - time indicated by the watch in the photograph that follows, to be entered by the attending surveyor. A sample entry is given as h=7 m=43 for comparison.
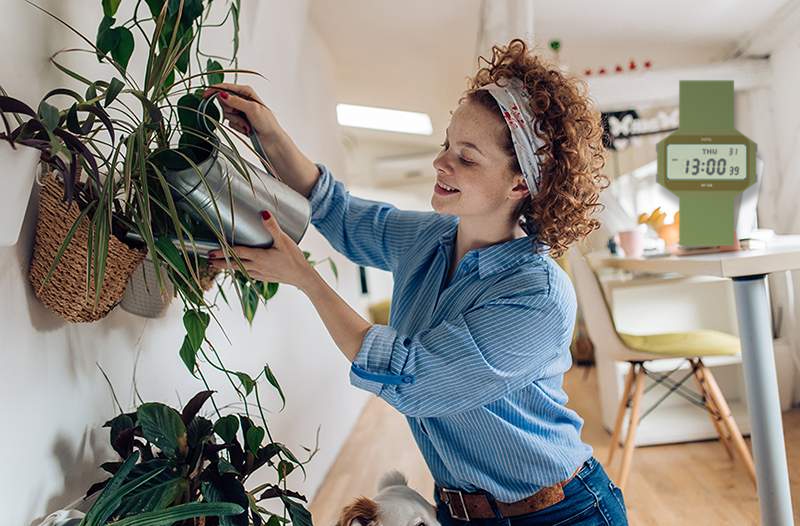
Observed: h=13 m=0
